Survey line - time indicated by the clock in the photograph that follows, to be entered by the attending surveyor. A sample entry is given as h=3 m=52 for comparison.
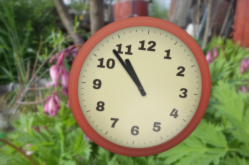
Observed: h=10 m=53
